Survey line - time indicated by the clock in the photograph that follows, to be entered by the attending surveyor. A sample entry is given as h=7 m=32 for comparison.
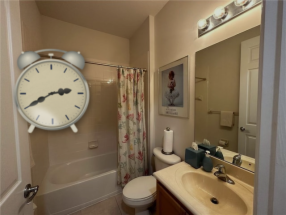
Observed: h=2 m=40
